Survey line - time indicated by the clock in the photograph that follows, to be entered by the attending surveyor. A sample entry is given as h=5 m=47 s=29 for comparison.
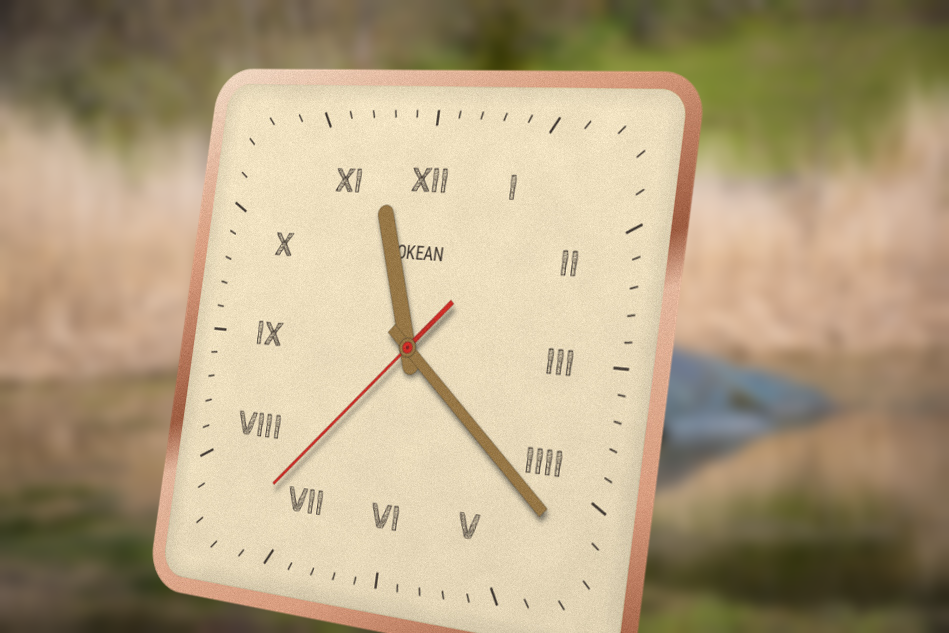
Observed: h=11 m=21 s=37
